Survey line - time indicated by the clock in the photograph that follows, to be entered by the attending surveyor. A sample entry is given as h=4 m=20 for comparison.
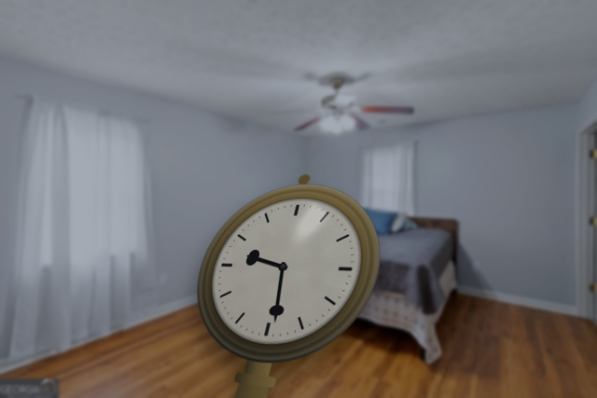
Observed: h=9 m=29
